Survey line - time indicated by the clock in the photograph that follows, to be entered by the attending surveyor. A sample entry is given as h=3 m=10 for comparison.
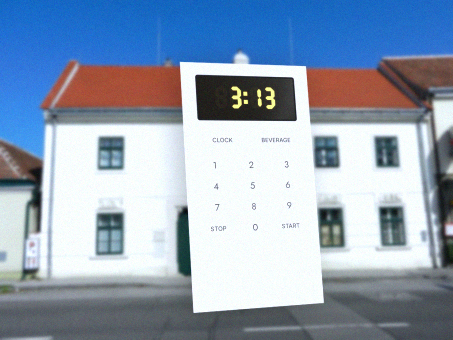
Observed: h=3 m=13
